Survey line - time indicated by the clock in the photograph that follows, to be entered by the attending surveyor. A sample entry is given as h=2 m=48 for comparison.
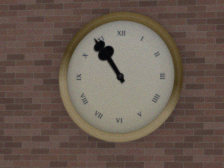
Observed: h=10 m=54
